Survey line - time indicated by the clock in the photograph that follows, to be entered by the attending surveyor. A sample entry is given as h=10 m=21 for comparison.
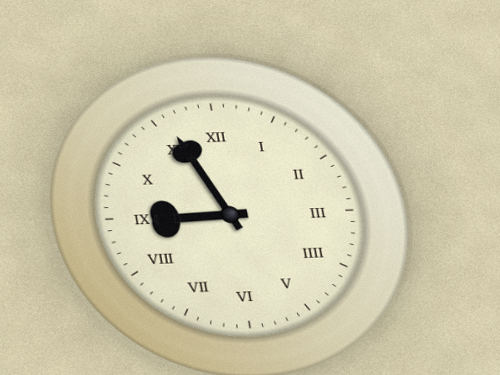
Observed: h=8 m=56
